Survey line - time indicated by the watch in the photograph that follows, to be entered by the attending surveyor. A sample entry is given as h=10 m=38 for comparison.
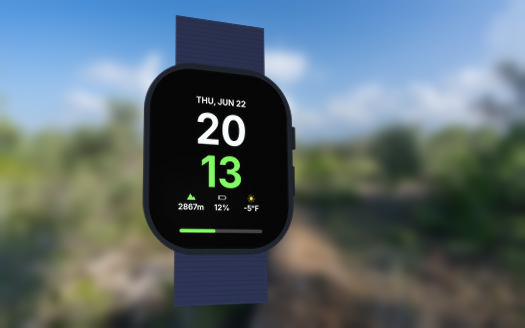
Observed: h=20 m=13
